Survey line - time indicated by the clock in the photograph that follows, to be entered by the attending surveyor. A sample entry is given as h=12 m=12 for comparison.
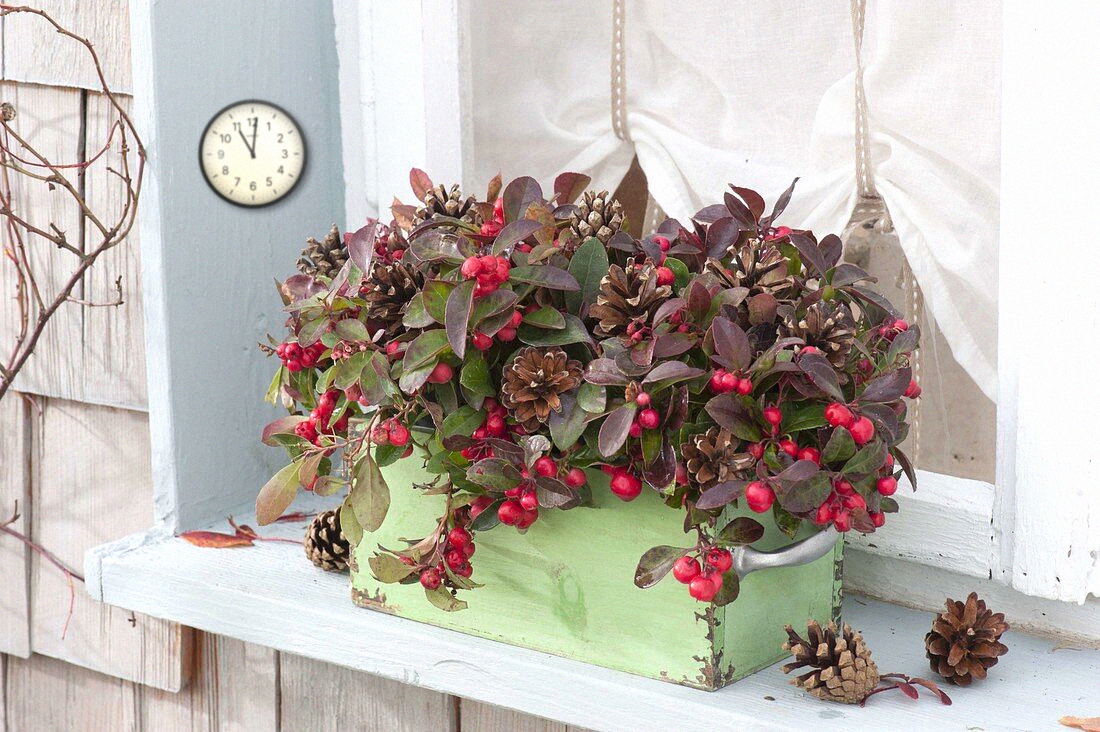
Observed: h=11 m=1
